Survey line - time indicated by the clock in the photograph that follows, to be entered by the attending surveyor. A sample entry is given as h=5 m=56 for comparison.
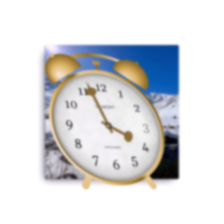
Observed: h=3 m=57
